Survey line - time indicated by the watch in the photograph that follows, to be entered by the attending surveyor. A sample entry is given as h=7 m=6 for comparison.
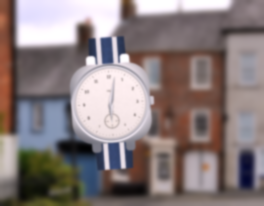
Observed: h=6 m=2
